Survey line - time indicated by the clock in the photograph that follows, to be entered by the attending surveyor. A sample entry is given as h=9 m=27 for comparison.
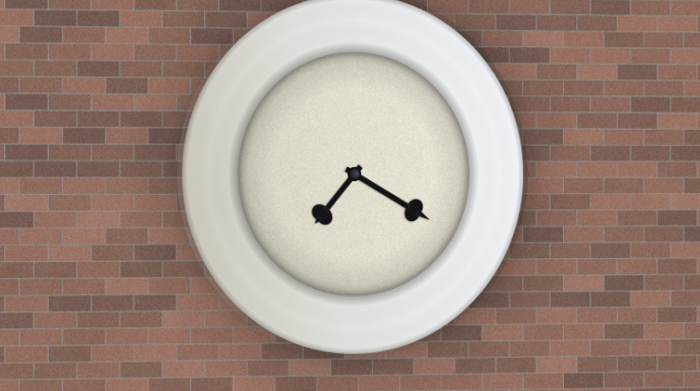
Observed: h=7 m=20
